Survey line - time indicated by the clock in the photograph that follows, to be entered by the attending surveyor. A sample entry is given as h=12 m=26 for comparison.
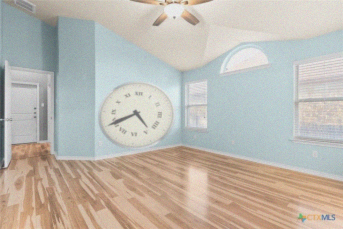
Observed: h=4 m=40
